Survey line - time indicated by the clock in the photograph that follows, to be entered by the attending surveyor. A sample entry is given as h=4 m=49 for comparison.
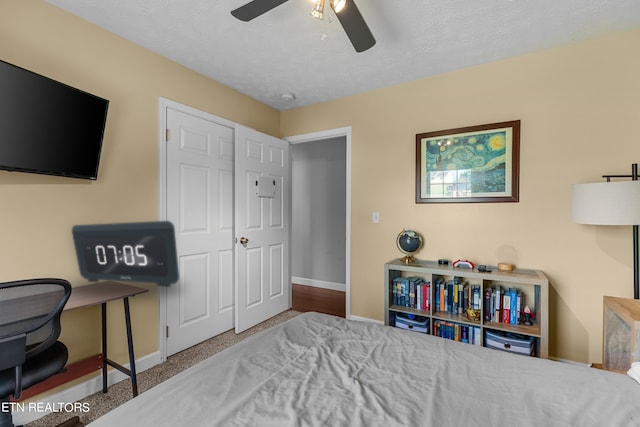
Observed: h=7 m=5
